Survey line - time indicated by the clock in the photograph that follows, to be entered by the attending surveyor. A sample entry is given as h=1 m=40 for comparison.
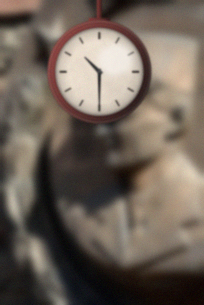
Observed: h=10 m=30
